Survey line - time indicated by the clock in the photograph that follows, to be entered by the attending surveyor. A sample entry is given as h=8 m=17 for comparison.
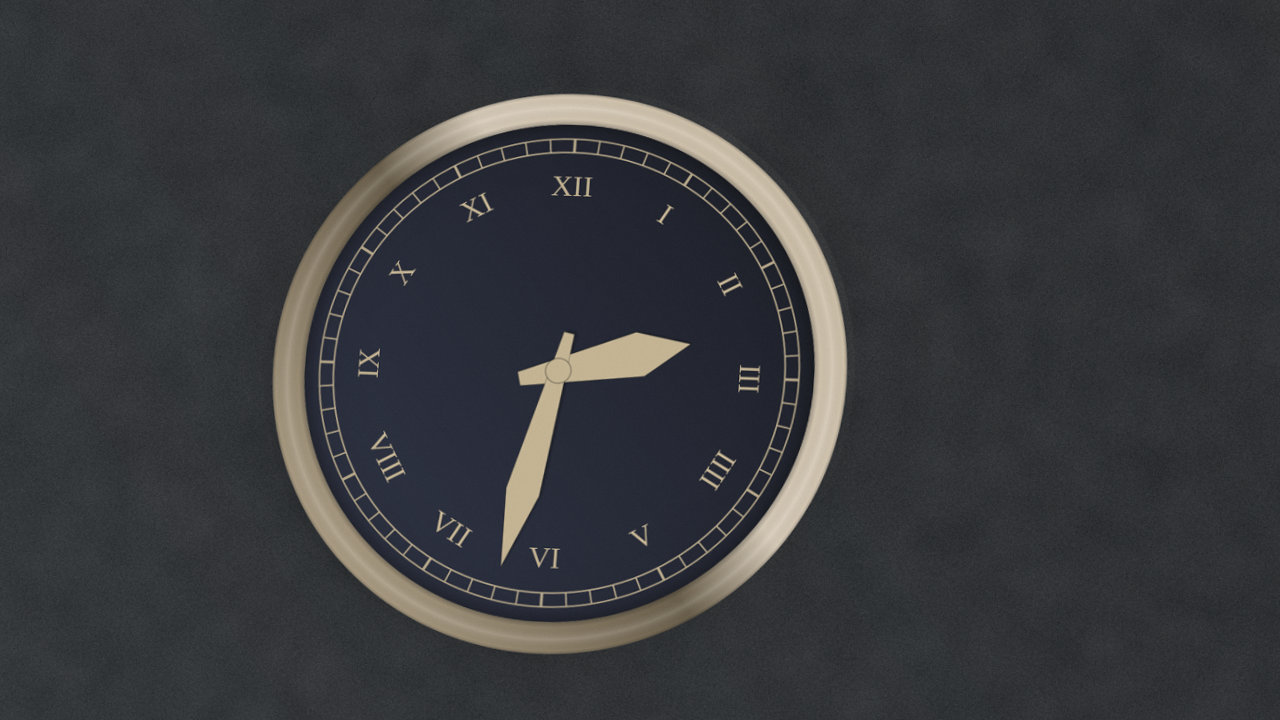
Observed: h=2 m=32
